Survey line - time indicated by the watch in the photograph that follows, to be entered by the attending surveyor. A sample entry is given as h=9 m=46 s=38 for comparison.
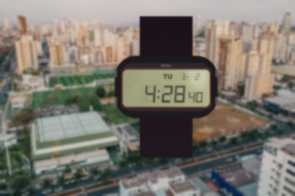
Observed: h=4 m=28 s=40
